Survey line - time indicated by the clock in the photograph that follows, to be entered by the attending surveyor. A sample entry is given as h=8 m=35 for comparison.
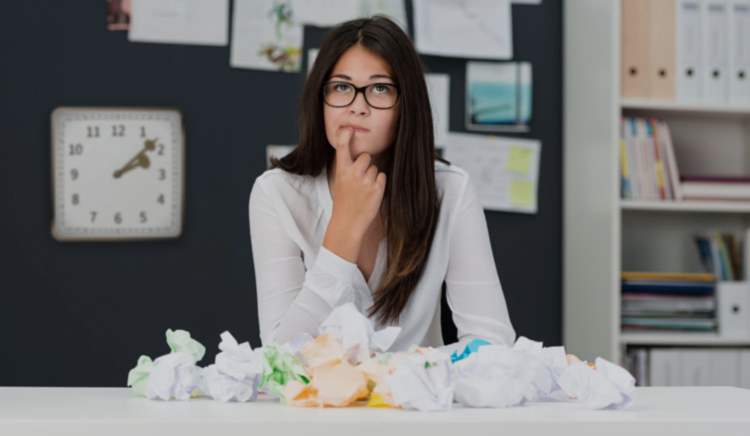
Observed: h=2 m=8
